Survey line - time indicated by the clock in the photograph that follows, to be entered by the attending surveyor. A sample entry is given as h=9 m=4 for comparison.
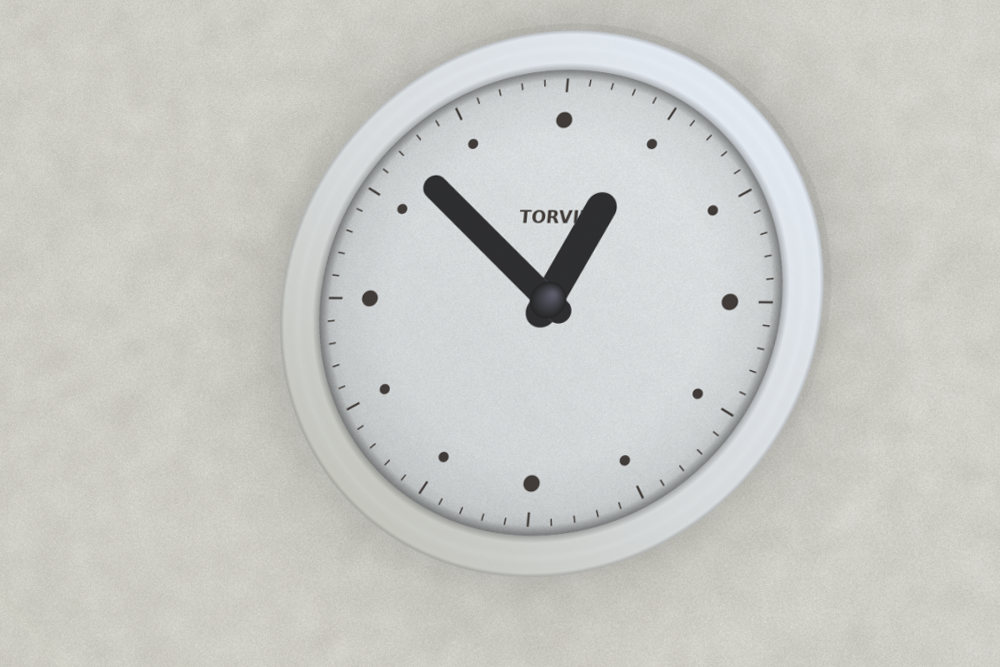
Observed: h=12 m=52
